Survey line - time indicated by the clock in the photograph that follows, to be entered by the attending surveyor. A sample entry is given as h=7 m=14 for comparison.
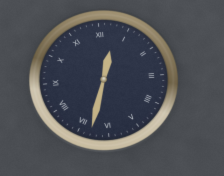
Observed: h=12 m=33
